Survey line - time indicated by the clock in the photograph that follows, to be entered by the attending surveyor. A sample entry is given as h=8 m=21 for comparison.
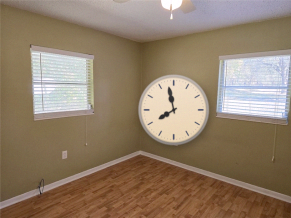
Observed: h=7 m=58
